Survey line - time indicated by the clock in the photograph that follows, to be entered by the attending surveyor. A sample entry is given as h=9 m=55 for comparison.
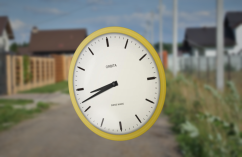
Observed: h=8 m=42
